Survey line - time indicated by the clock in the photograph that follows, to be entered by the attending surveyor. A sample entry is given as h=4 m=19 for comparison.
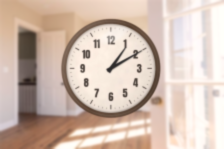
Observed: h=1 m=10
